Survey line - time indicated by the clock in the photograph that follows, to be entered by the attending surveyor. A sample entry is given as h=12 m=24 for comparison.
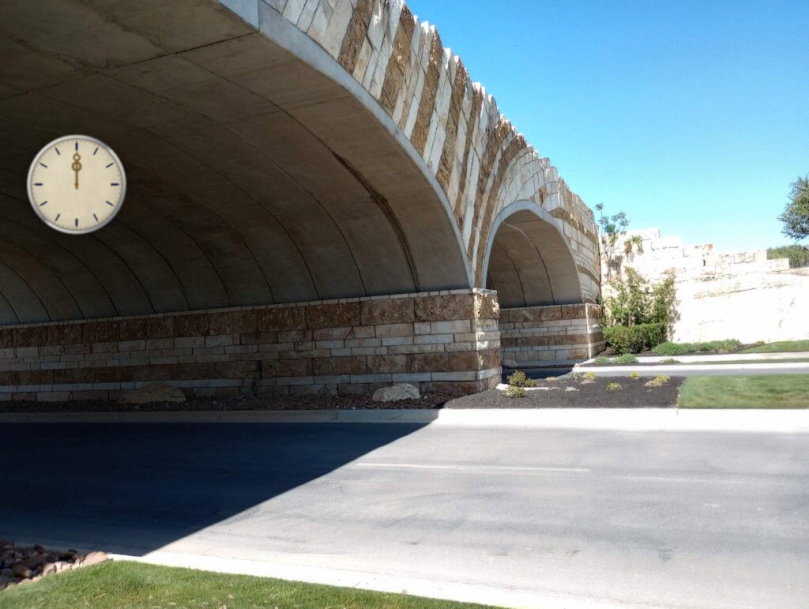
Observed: h=12 m=0
